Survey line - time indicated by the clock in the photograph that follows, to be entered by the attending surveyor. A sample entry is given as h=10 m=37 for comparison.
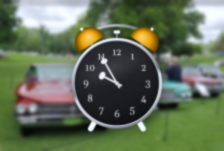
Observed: h=9 m=55
